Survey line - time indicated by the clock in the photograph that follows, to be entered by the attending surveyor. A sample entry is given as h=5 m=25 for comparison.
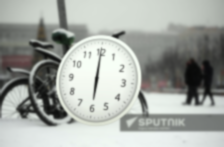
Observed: h=6 m=0
